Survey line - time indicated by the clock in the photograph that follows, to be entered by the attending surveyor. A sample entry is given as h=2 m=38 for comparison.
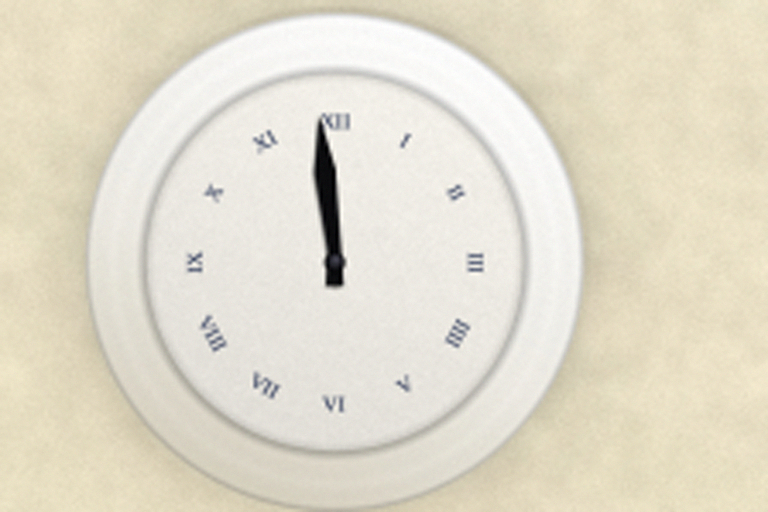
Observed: h=11 m=59
